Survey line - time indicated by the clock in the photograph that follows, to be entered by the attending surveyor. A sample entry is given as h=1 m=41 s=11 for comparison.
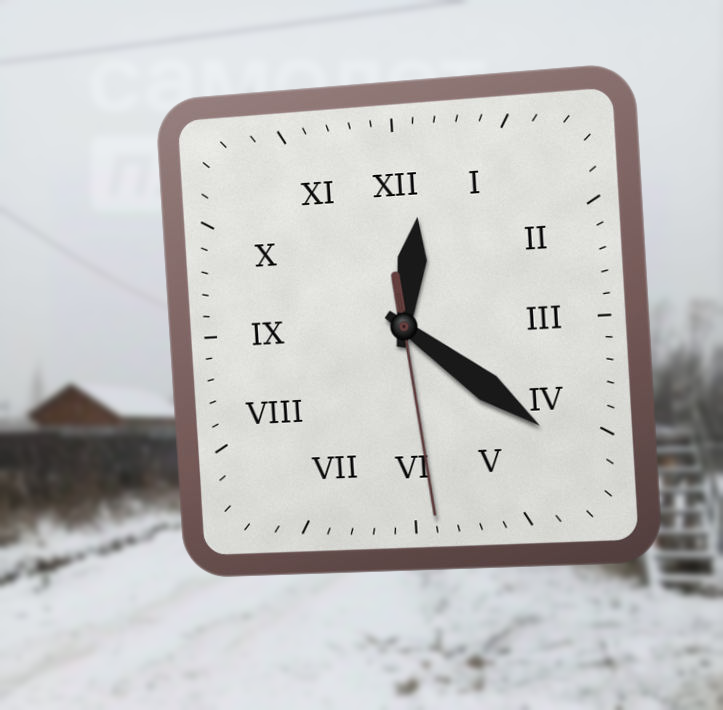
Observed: h=12 m=21 s=29
